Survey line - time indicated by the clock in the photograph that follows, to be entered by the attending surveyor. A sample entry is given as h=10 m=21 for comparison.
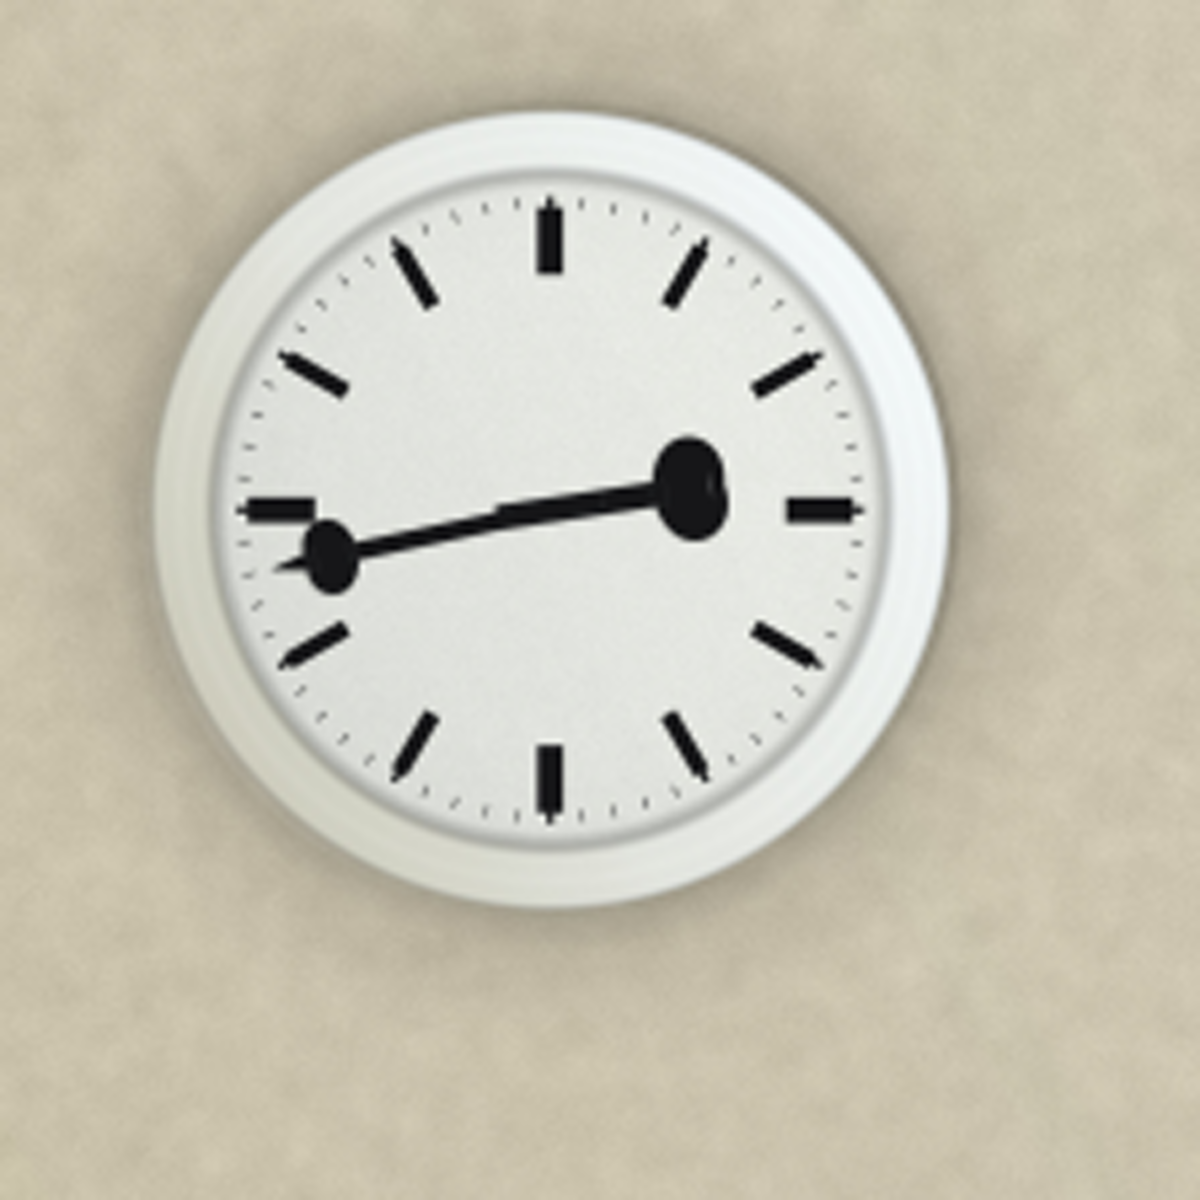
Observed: h=2 m=43
